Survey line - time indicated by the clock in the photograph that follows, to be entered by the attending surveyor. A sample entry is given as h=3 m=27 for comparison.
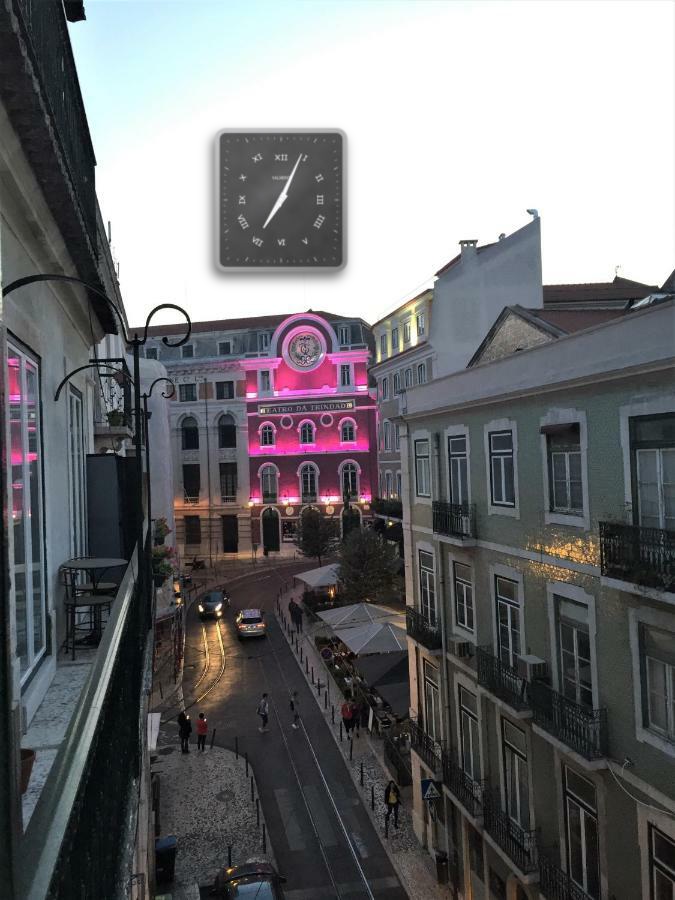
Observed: h=7 m=4
